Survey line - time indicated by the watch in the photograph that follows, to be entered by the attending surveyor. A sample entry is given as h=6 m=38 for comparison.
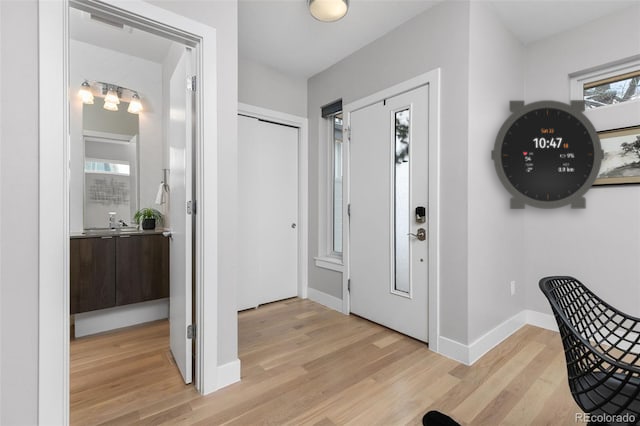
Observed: h=10 m=47
